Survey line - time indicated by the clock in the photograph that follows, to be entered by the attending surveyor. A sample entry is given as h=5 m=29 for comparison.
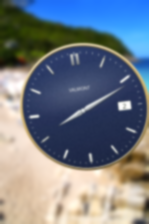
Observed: h=8 m=11
